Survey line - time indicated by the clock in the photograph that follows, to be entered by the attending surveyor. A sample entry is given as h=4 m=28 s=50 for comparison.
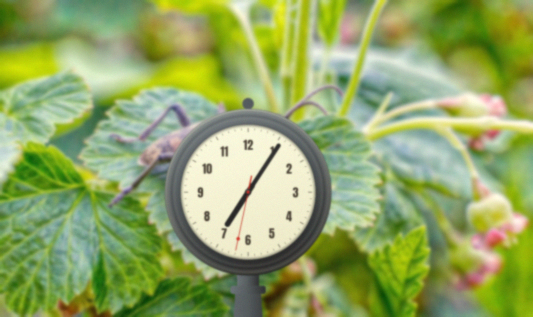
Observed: h=7 m=5 s=32
